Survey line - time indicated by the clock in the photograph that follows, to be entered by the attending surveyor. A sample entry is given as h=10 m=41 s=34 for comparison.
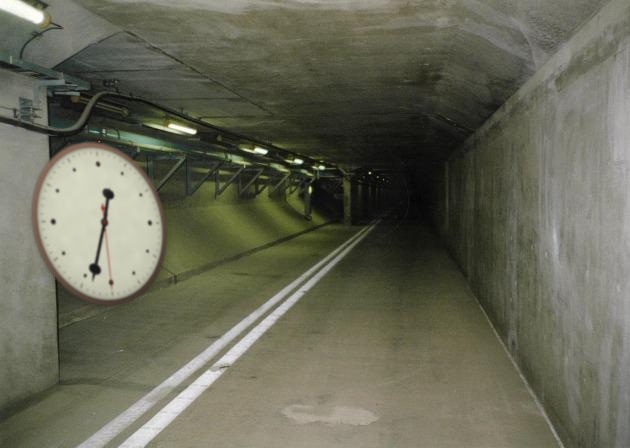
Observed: h=12 m=33 s=30
